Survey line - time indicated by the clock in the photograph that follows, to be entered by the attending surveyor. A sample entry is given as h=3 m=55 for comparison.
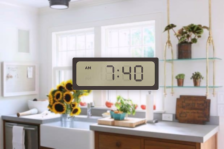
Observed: h=7 m=40
